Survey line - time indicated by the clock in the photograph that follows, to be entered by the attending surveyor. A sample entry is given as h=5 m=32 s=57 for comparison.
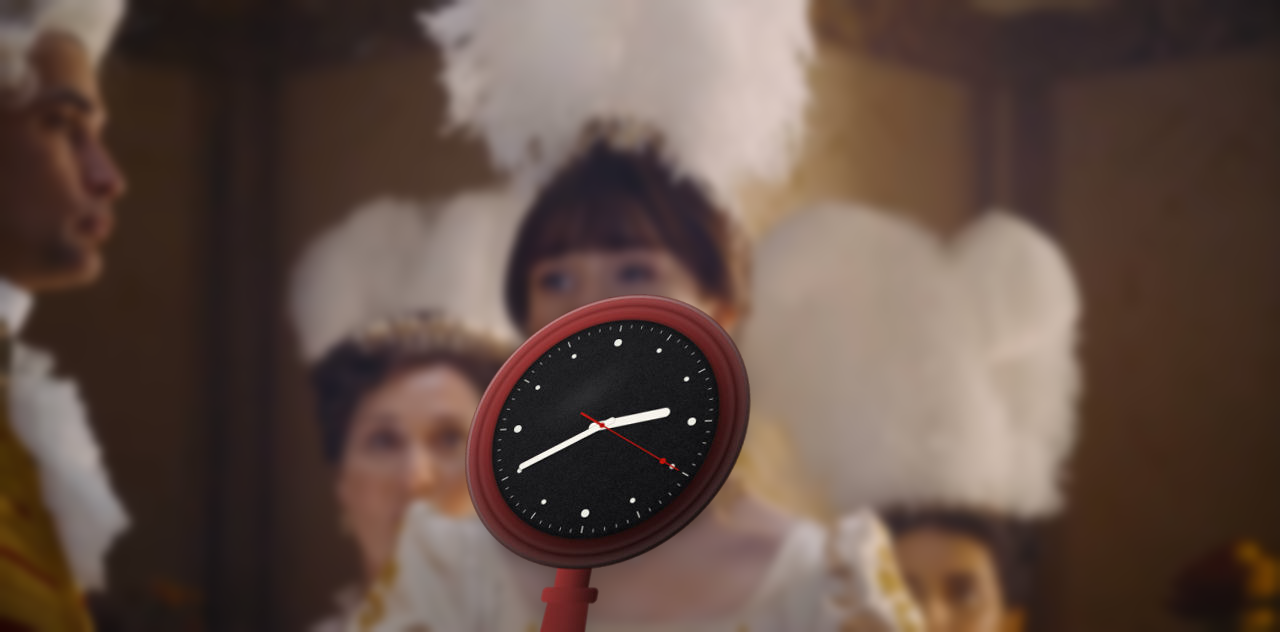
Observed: h=2 m=40 s=20
